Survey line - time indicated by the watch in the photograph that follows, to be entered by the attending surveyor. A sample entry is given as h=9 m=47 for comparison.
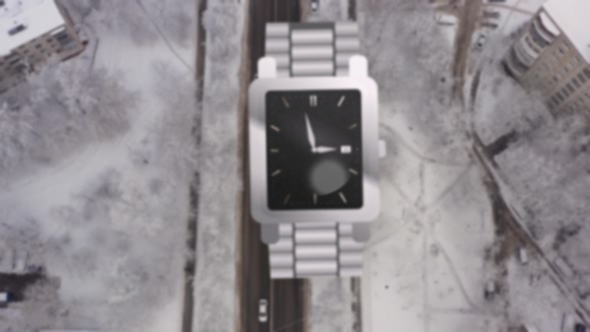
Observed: h=2 m=58
